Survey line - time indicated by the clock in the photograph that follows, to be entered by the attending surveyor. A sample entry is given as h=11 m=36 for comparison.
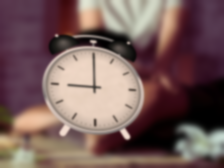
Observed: h=9 m=0
